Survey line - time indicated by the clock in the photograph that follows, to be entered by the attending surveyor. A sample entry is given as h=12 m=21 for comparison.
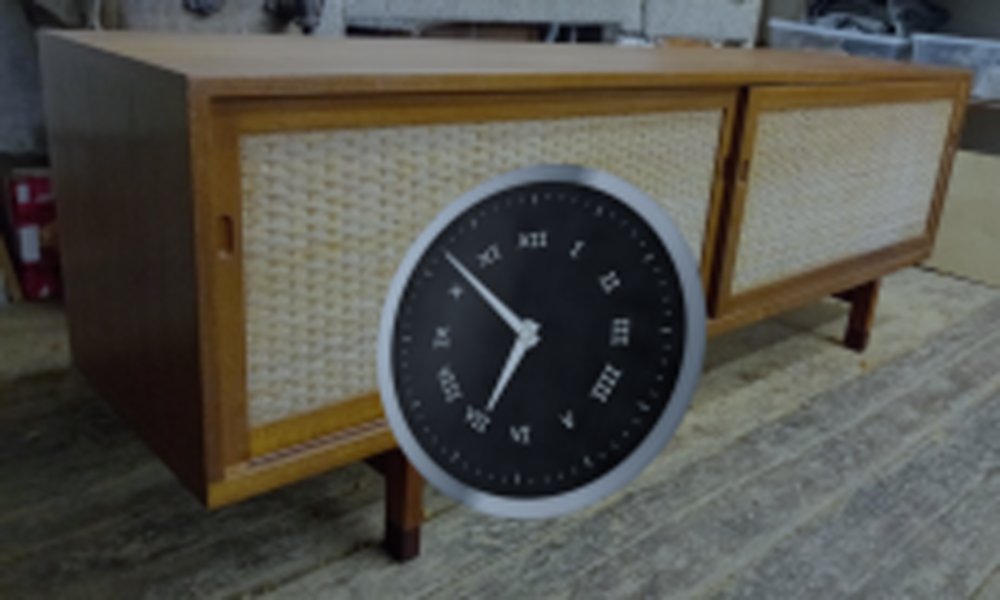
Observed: h=6 m=52
